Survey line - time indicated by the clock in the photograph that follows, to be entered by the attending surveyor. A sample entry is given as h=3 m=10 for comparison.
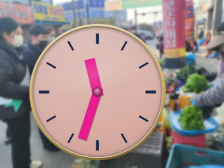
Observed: h=11 m=33
